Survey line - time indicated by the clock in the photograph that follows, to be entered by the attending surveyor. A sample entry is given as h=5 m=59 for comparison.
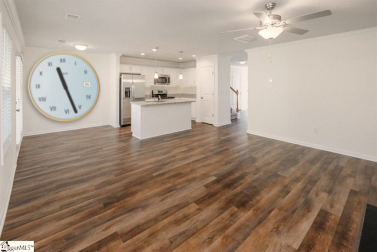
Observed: h=11 m=27
